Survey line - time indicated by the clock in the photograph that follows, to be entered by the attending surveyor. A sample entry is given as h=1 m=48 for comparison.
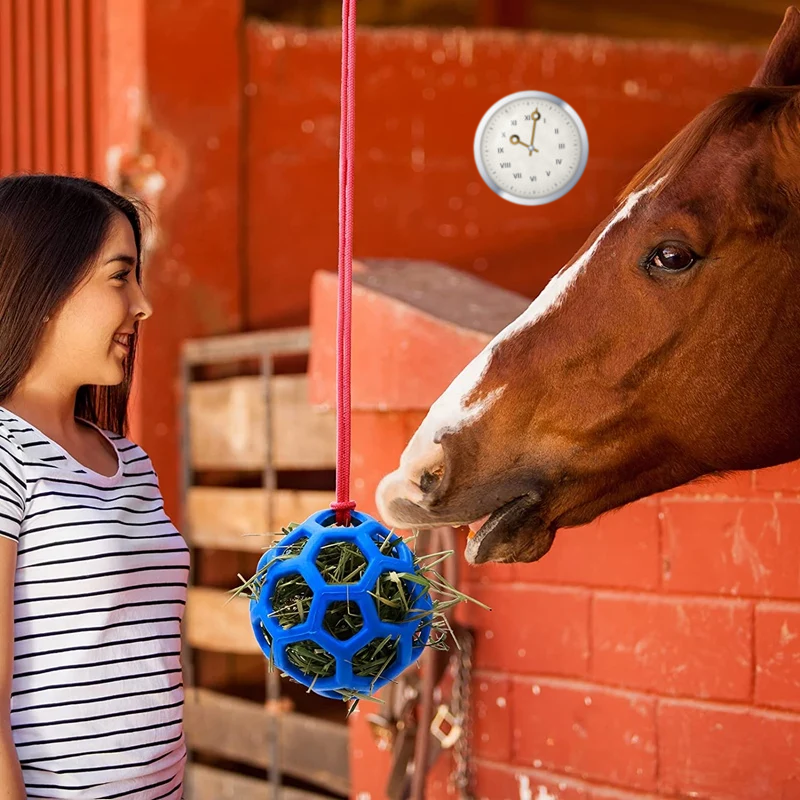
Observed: h=10 m=2
